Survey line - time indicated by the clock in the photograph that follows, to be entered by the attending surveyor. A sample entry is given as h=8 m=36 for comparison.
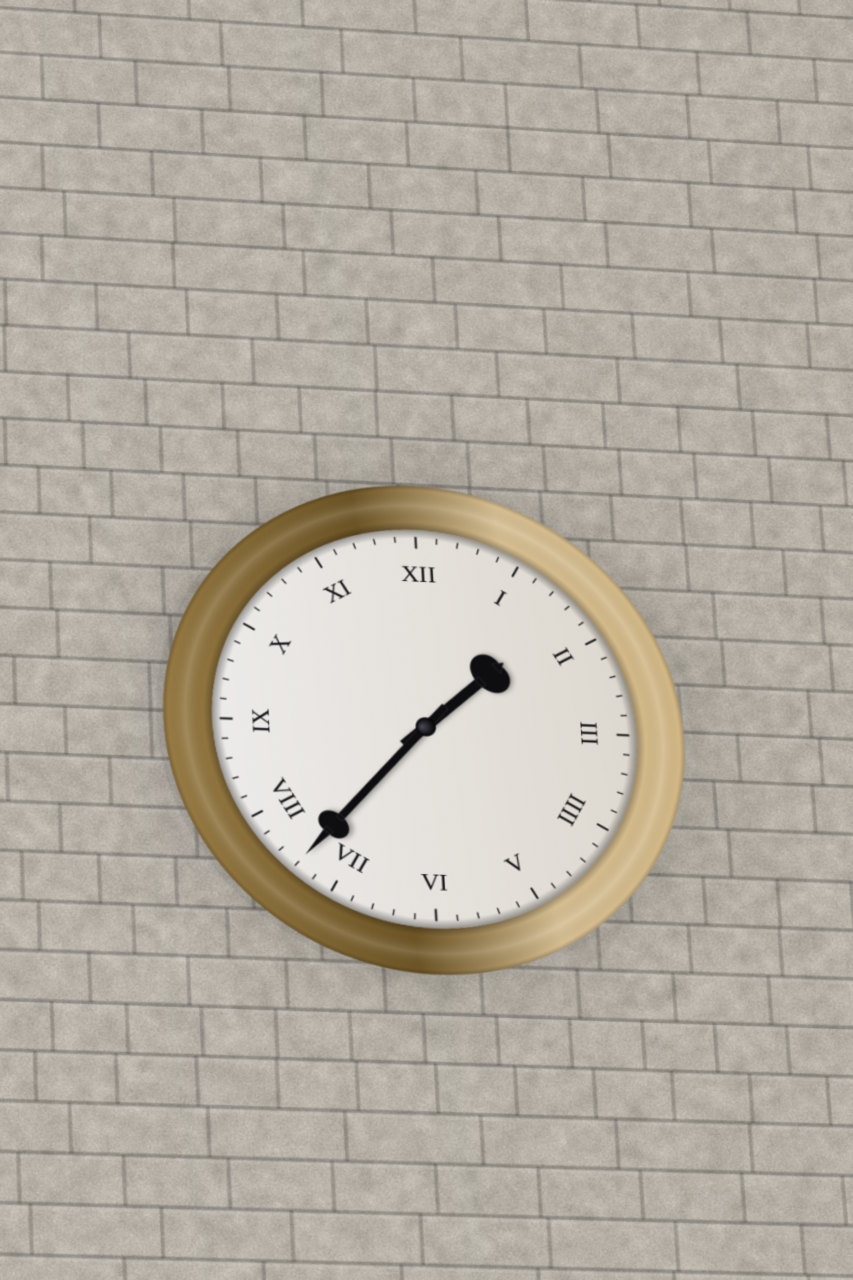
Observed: h=1 m=37
